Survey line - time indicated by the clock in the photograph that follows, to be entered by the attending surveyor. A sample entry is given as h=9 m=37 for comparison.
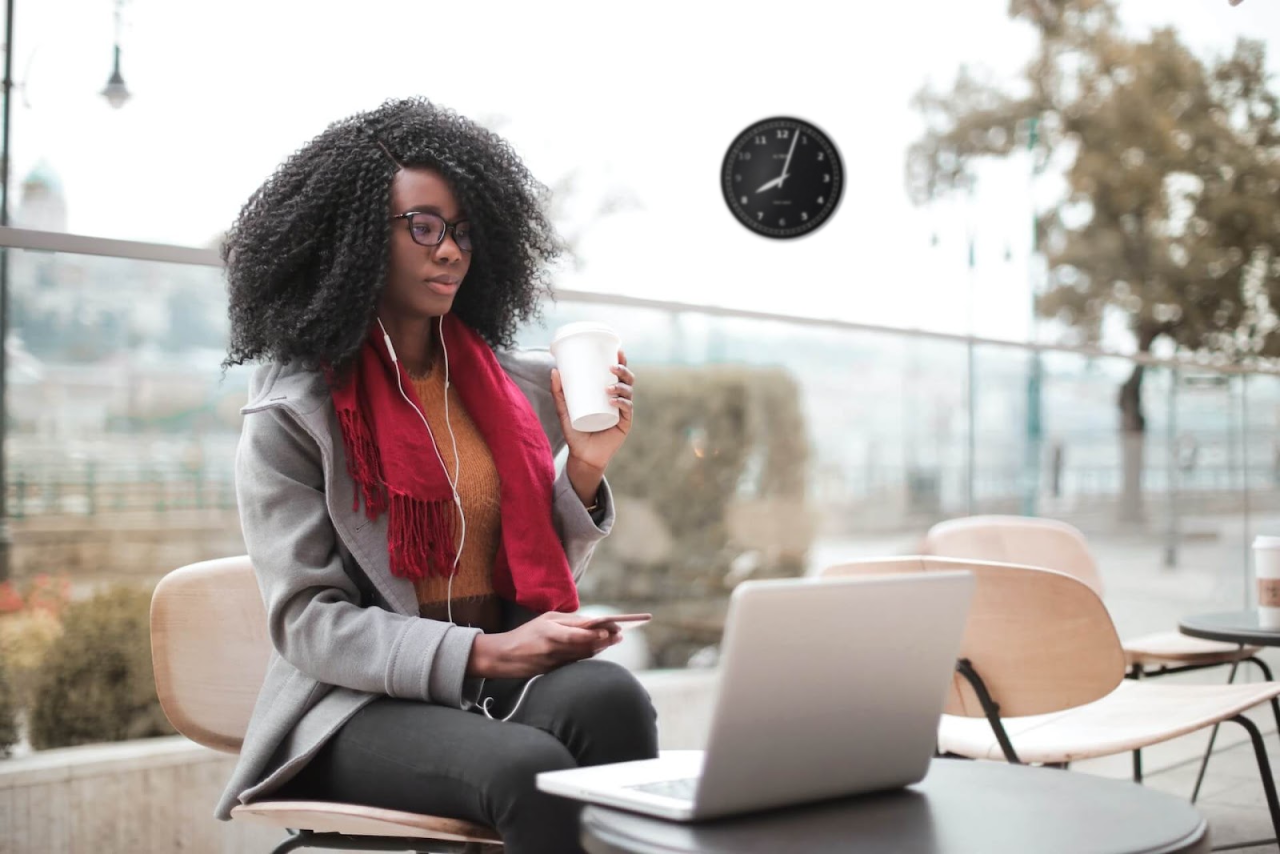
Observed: h=8 m=3
